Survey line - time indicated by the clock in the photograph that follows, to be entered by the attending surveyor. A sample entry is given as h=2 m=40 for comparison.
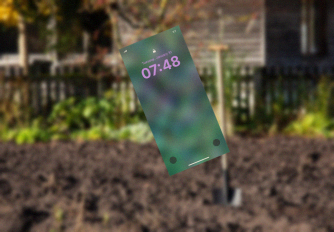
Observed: h=7 m=48
